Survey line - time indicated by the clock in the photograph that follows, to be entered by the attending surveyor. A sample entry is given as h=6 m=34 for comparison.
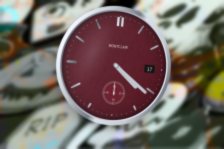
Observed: h=4 m=21
